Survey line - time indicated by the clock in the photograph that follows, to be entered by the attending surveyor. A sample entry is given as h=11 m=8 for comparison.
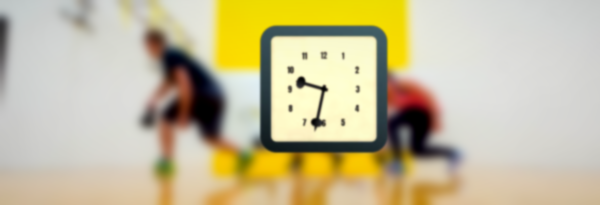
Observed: h=9 m=32
